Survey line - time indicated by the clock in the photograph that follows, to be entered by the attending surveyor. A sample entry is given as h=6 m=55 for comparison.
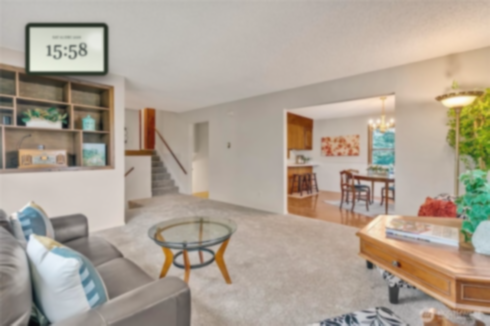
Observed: h=15 m=58
